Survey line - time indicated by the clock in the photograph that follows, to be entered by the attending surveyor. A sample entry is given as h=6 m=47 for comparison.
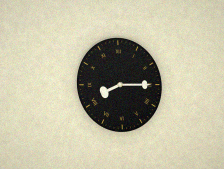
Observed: h=8 m=15
